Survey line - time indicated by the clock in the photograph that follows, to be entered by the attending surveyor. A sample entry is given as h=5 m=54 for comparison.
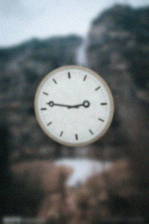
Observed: h=2 m=47
